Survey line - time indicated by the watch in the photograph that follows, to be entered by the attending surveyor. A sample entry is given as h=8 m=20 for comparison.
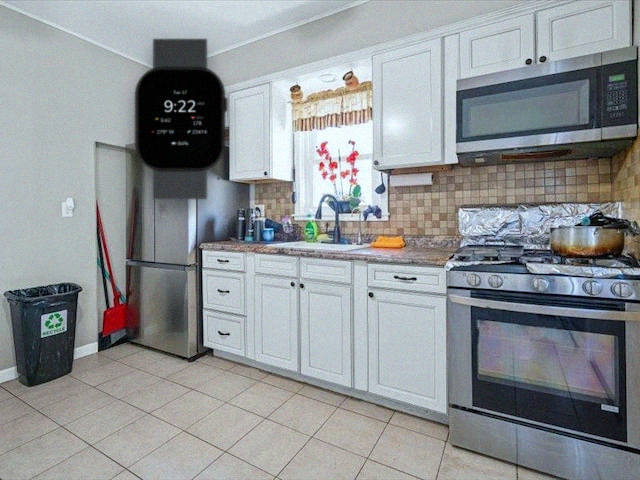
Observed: h=9 m=22
